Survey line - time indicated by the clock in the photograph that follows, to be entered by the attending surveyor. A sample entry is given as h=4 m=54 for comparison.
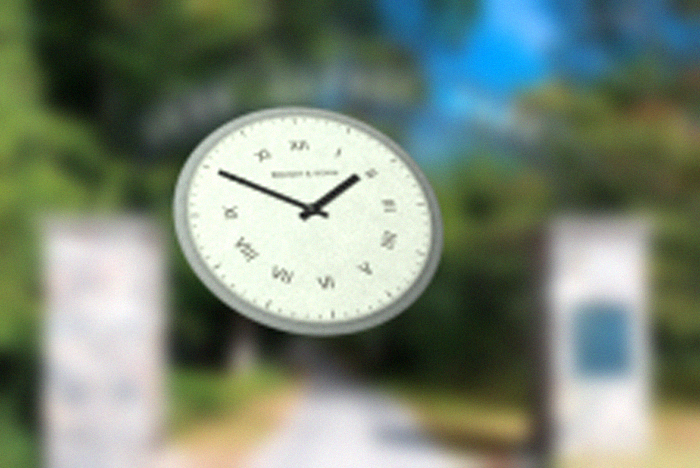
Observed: h=1 m=50
